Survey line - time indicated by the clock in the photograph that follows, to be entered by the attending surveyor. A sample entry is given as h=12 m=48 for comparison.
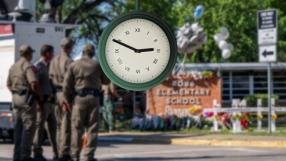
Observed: h=2 m=49
